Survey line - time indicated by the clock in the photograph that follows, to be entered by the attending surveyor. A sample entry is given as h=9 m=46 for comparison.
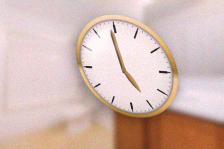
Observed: h=4 m=59
